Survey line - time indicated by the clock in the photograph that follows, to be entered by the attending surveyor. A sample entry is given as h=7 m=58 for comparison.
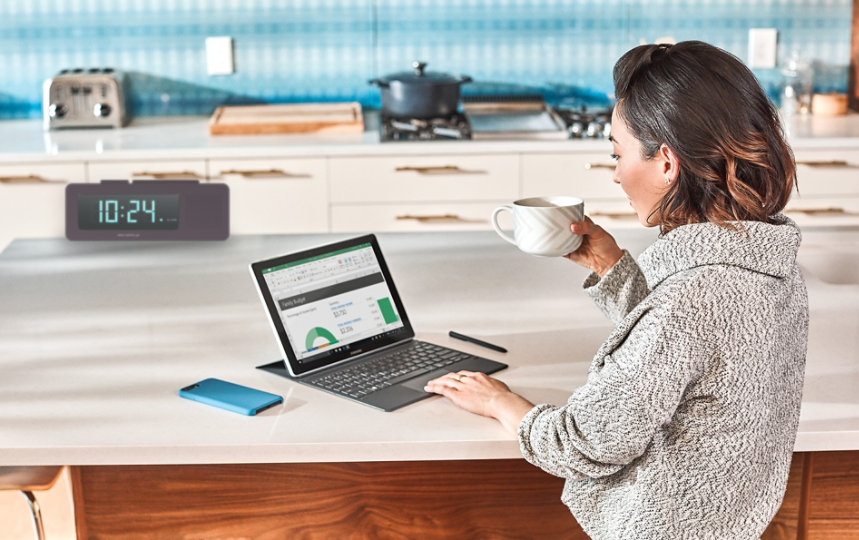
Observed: h=10 m=24
